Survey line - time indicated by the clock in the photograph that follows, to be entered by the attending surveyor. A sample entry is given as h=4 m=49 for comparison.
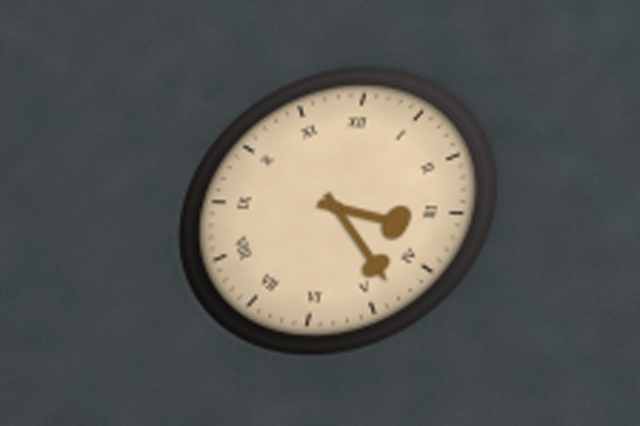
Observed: h=3 m=23
